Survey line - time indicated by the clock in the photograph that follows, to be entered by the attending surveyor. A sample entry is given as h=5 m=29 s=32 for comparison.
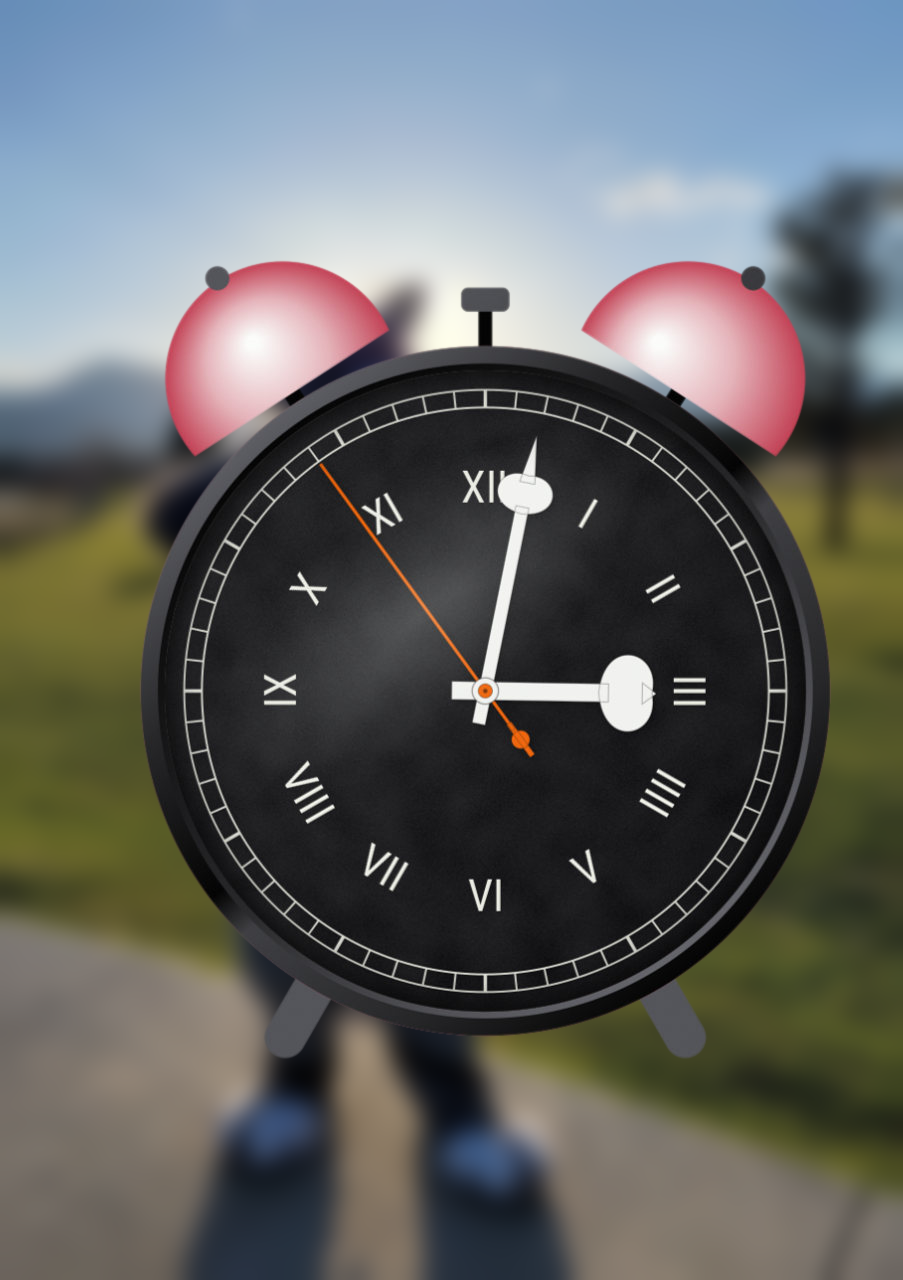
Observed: h=3 m=1 s=54
